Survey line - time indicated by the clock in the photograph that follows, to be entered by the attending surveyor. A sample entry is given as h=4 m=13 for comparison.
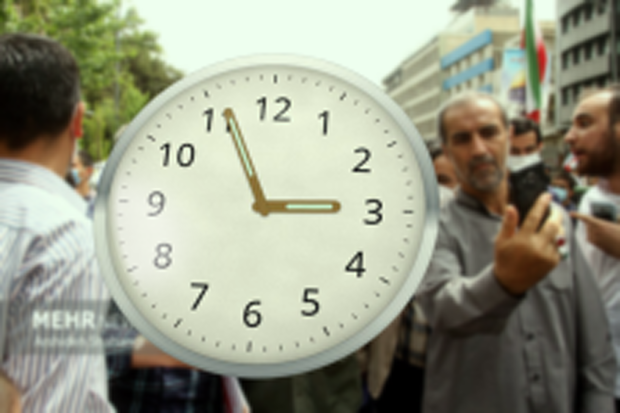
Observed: h=2 m=56
